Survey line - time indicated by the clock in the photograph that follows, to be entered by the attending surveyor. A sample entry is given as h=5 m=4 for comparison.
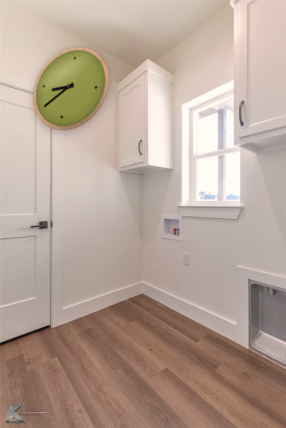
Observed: h=8 m=38
